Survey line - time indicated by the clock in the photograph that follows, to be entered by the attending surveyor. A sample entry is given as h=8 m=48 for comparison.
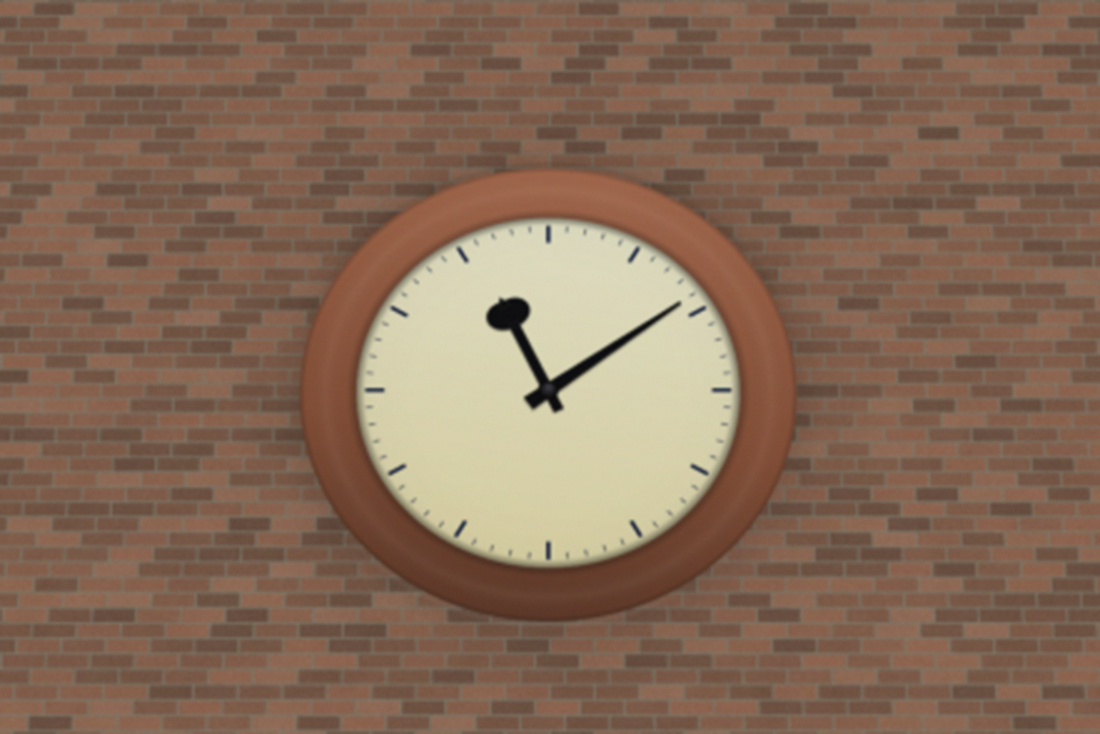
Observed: h=11 m=9
